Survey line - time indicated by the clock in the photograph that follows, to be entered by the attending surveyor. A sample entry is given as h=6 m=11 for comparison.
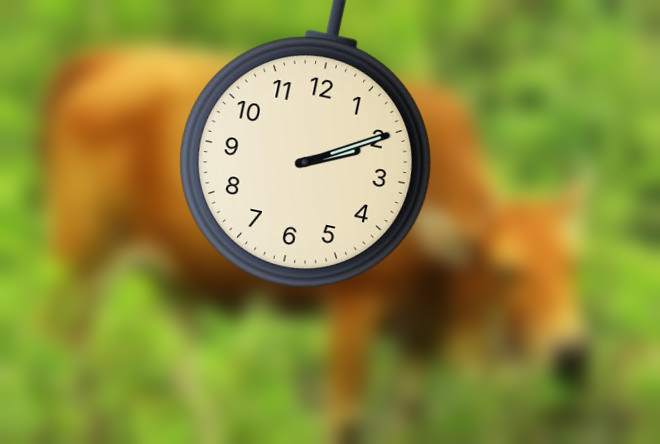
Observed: h=2 m=10
